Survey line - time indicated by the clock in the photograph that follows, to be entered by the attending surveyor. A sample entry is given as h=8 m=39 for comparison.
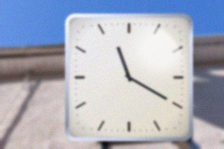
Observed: h=11 m=20
